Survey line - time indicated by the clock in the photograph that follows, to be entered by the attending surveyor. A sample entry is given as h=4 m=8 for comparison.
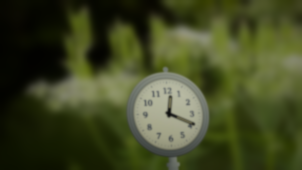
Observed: h=12 m=19
